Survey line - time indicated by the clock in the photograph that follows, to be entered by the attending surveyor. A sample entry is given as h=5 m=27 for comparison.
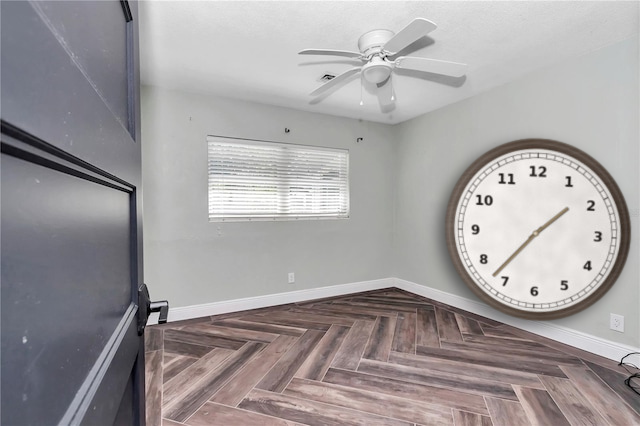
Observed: h=1 m=37
